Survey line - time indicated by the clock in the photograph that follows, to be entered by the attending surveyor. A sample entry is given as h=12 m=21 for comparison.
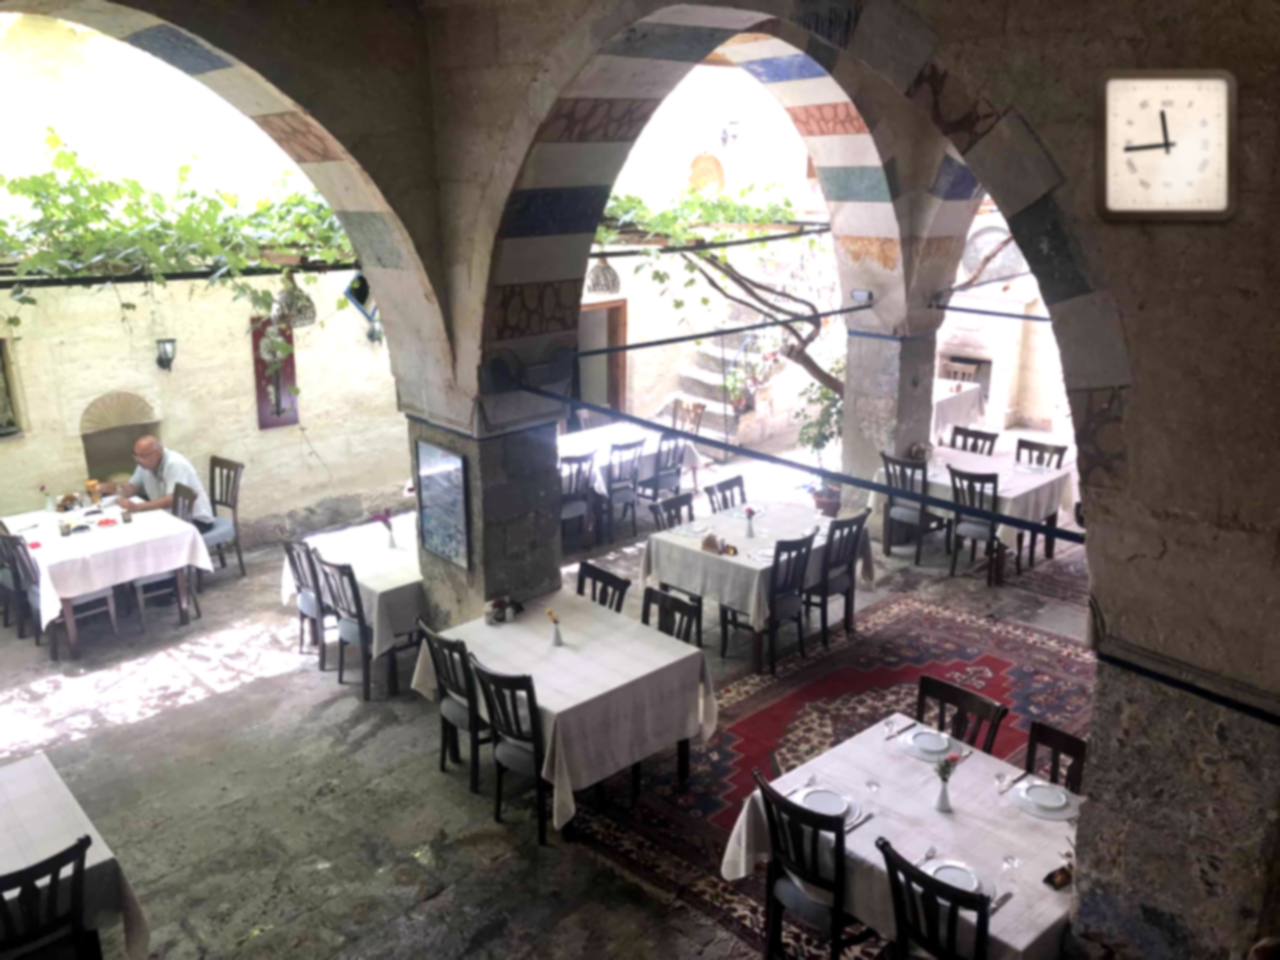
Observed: h=11 m=44
